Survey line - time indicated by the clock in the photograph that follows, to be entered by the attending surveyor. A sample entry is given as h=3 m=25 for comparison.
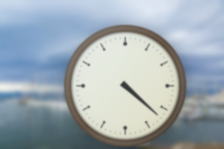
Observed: h=4 m=22
